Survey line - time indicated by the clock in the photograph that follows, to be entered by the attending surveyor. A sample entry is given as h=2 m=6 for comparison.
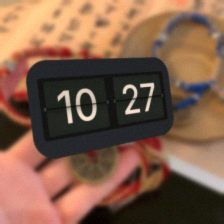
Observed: h=10 m=27
